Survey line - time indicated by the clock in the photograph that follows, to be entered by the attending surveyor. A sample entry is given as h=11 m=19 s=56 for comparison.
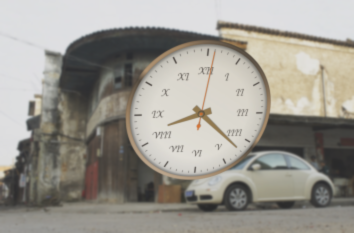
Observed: h=8 m=22 s=1
